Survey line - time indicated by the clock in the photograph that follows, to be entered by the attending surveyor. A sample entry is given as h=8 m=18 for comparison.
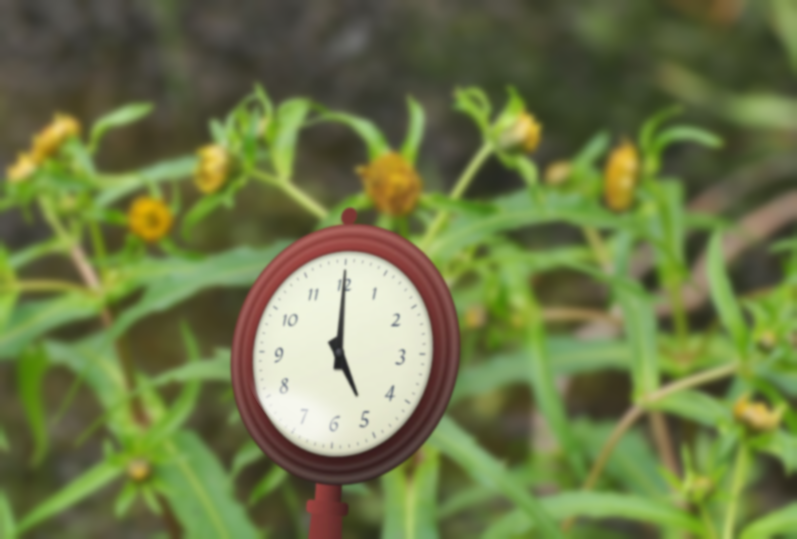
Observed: h=5 m=0
